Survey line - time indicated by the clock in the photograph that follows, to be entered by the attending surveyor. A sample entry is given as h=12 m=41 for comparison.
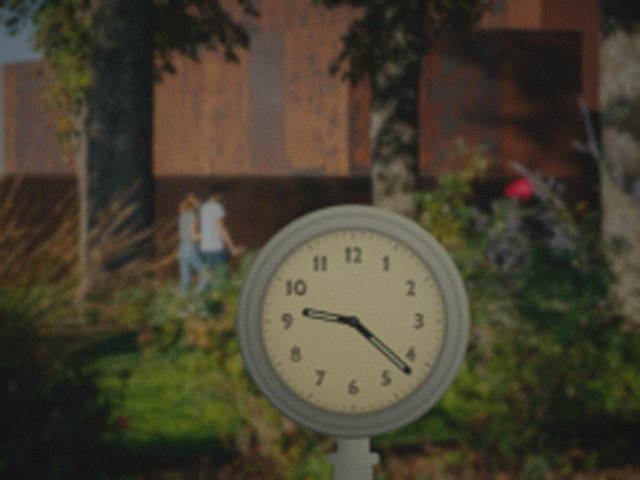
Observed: h=9 m=22
